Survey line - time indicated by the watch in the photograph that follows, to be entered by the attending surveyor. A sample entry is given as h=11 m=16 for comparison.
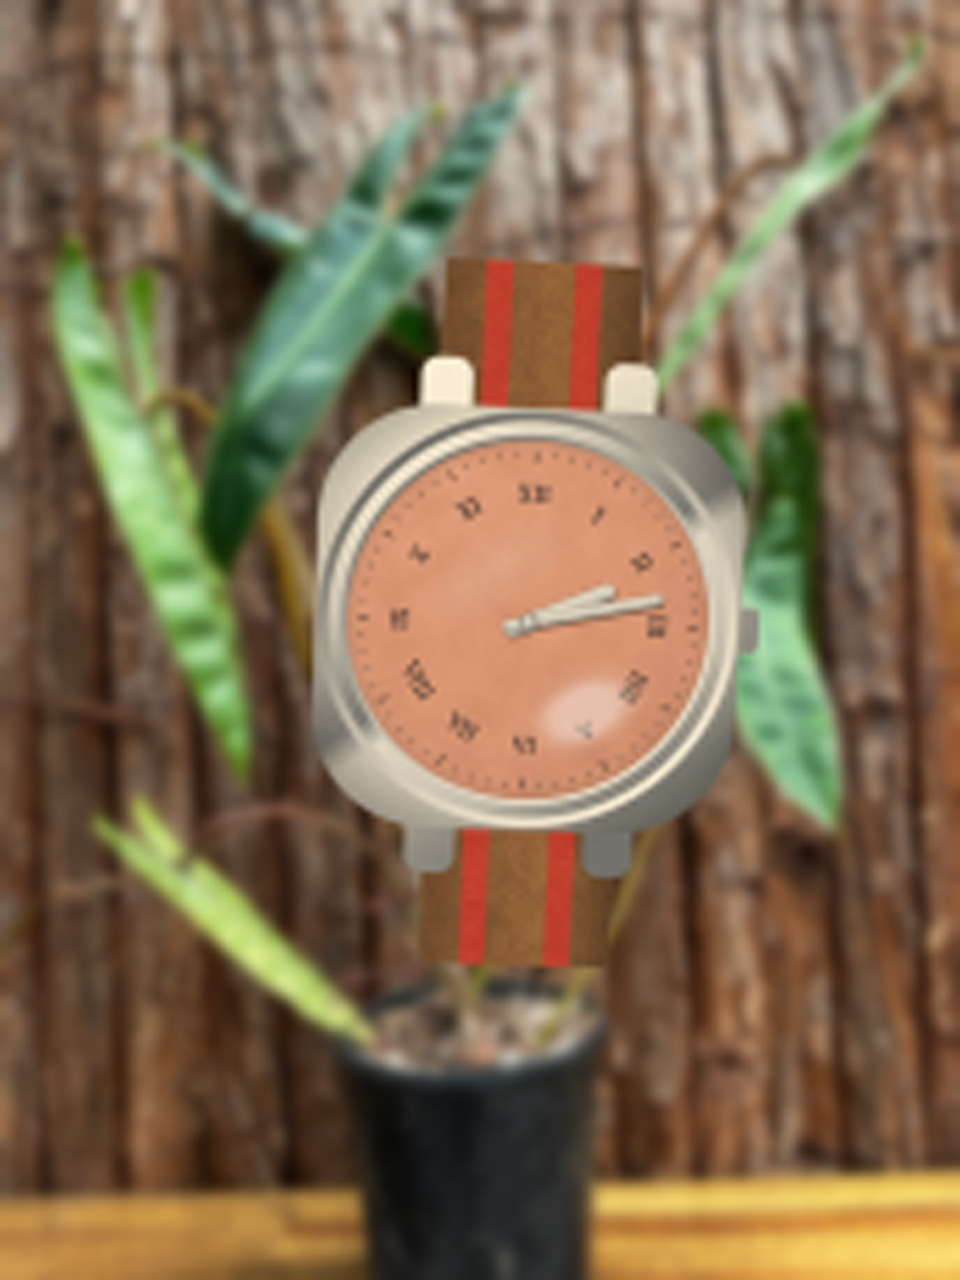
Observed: h=2 m=13
